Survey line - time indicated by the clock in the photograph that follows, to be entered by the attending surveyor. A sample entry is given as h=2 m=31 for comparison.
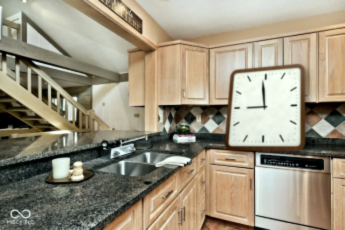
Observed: h=8 m=59
